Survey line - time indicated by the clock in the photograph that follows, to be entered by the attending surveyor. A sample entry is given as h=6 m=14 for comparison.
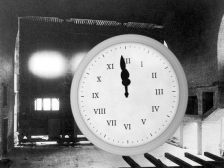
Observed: h=11 m=59
